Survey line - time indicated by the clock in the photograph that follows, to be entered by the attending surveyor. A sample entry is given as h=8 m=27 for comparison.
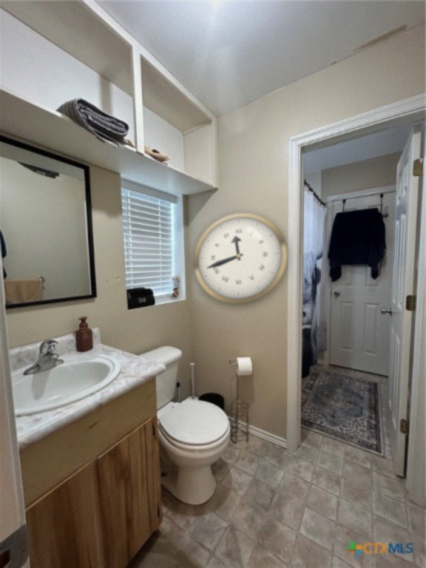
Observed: h=11 m=42
